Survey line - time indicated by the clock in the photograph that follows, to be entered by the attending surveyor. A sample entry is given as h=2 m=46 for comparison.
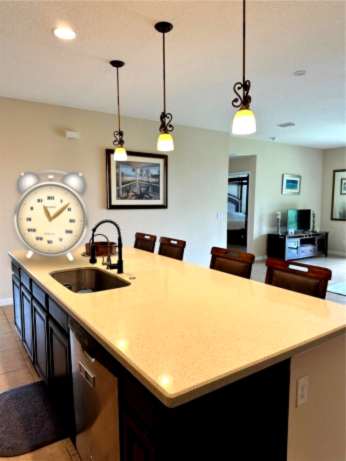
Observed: h=11 m=8
